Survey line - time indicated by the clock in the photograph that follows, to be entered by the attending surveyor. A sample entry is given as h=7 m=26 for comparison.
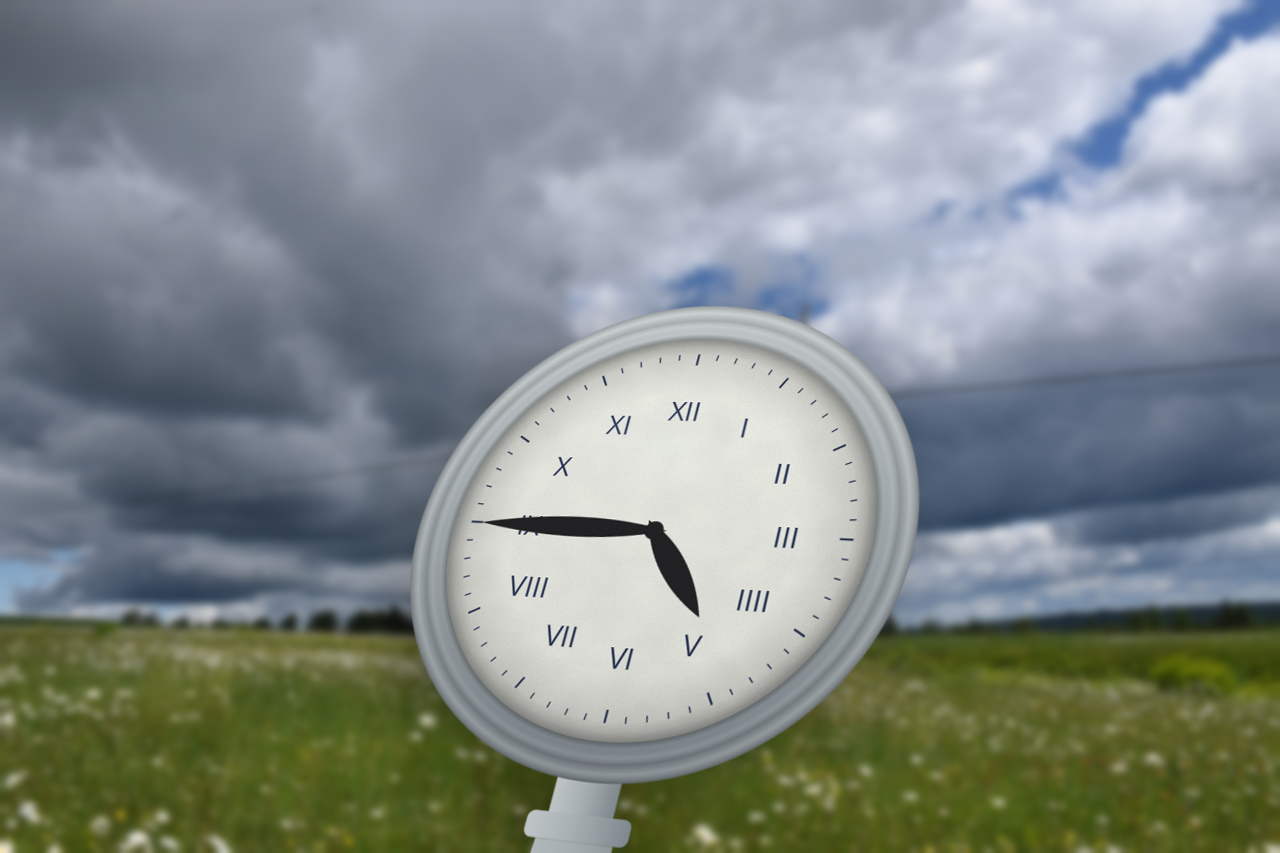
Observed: h=4 m=45
